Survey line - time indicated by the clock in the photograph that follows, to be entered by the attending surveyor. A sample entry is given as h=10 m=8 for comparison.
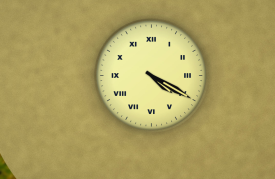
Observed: h=4 m=20
